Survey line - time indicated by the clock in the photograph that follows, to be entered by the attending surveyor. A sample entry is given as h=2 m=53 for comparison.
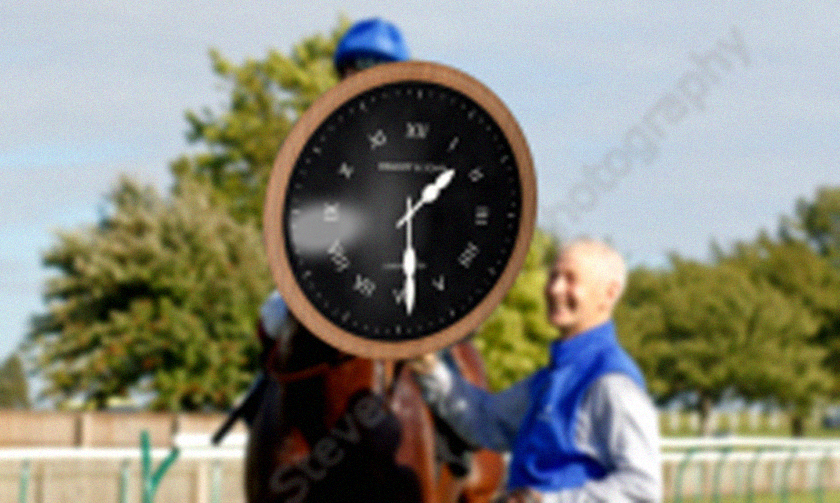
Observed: h=1 m=29
